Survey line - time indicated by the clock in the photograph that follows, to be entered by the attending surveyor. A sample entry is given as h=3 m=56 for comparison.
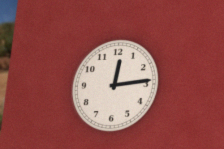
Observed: h=12 m=14
